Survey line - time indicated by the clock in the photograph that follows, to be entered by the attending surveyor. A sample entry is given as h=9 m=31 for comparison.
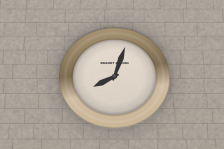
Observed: h=8 m=3
